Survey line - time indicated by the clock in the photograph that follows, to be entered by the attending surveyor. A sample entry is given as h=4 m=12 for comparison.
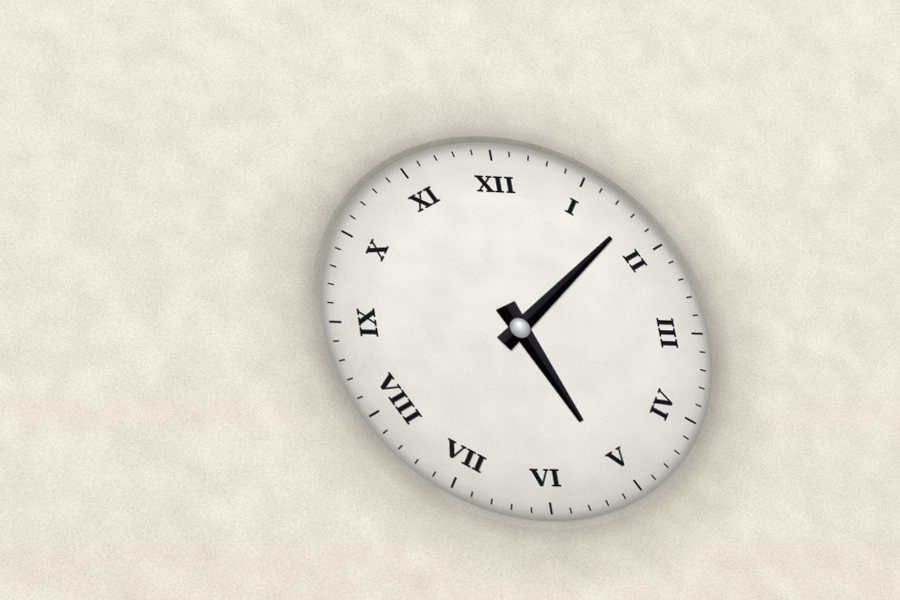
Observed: h=5 m=8
